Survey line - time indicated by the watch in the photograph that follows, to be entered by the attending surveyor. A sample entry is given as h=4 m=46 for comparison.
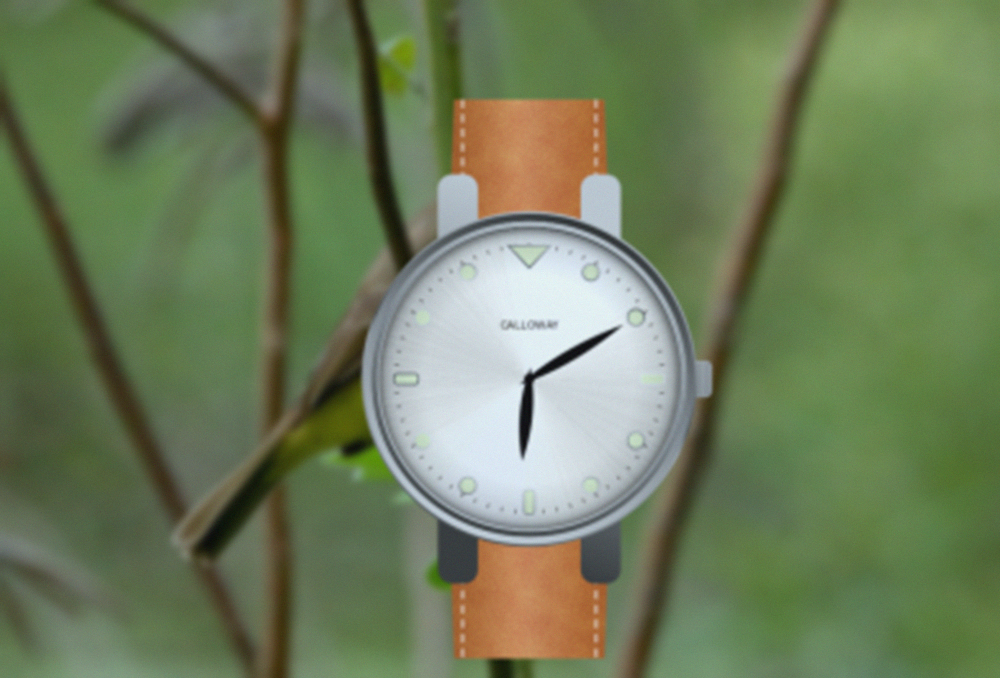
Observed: h=6 m=10
